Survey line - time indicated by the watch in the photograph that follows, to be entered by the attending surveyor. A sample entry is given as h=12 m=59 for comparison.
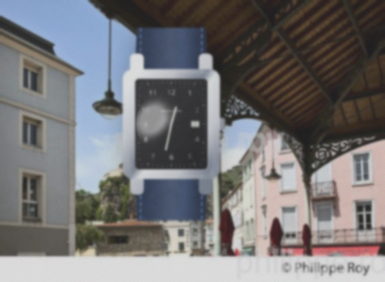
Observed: h=12 m=32
